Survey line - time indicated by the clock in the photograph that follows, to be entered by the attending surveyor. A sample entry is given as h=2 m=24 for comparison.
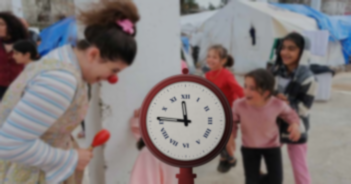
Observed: h=11 m=46
